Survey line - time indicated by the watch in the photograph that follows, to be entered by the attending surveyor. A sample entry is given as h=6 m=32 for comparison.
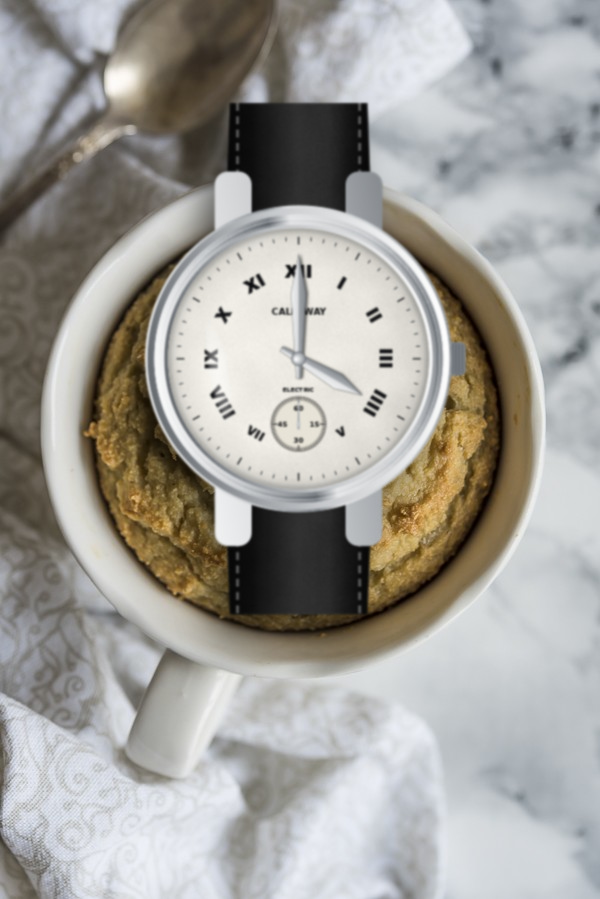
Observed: h=4 m=0
